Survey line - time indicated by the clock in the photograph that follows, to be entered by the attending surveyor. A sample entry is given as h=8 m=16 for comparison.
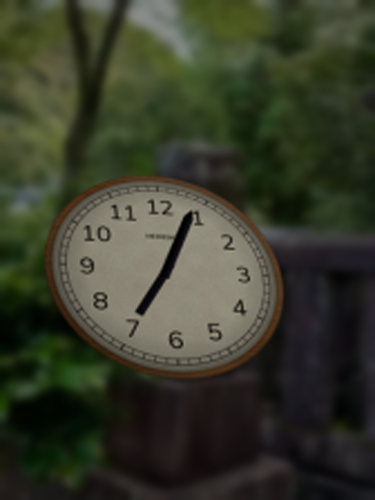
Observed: h=7 m=4
